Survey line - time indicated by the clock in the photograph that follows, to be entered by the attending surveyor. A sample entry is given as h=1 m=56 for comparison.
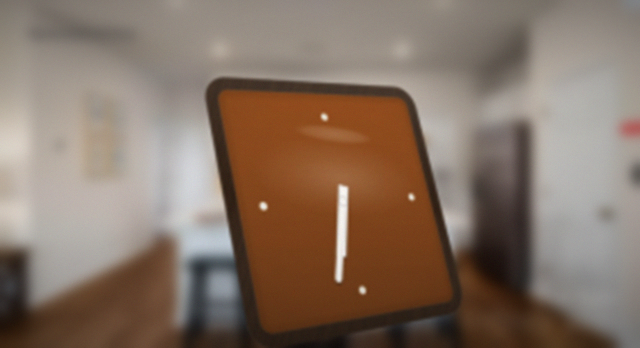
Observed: h=6 m=33
